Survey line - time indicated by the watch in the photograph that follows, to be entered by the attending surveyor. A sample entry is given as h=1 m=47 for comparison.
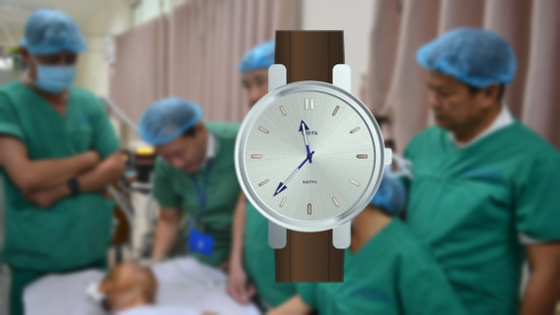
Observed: h=11 m=37
